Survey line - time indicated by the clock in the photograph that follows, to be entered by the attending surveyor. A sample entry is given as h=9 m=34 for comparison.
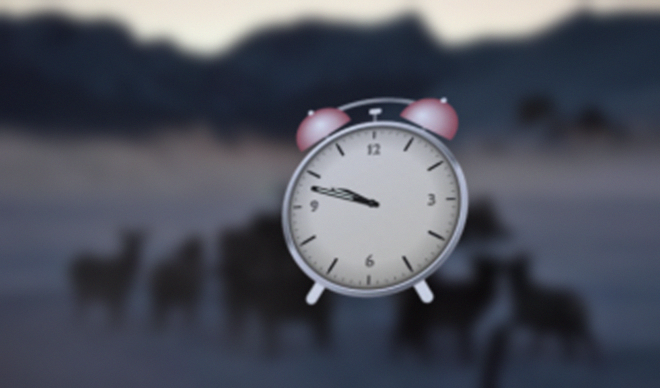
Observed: h=9 m=48
